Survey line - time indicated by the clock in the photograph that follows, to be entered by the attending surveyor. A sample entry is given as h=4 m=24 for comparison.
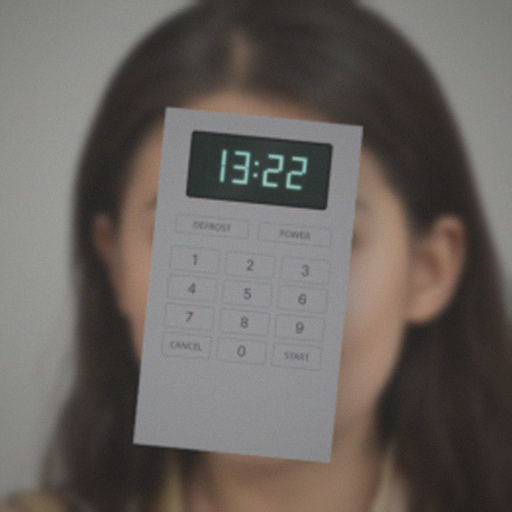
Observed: h=13 m=22
